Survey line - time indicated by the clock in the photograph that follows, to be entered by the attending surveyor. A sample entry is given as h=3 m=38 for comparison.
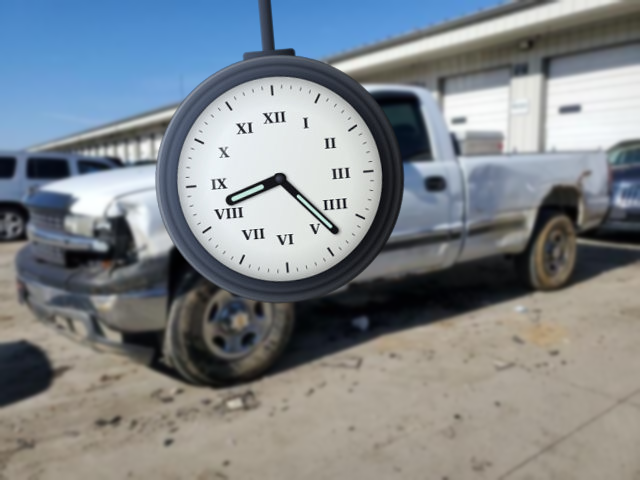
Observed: h=8 m=23
